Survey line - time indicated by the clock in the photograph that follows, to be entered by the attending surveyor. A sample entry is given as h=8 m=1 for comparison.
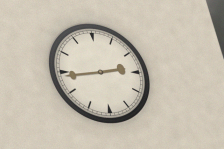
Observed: h=2 m=44
